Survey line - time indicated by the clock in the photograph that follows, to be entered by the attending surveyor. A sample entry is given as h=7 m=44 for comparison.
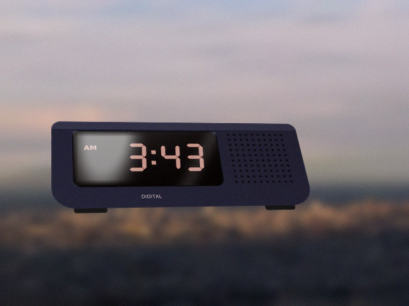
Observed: h=3 m=43
